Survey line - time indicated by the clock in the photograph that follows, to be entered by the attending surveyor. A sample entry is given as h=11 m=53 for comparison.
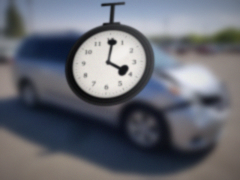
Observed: h=4 m=1
